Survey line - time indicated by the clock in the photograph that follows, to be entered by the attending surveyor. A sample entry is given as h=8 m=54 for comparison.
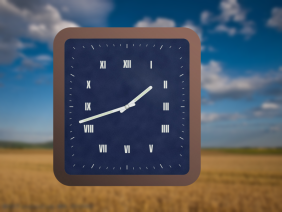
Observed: h=1 m=42
